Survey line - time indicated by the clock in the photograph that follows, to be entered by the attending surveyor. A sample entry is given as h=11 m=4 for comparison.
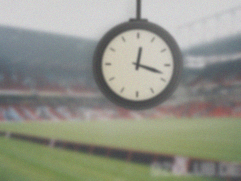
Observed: h=12 m=18
